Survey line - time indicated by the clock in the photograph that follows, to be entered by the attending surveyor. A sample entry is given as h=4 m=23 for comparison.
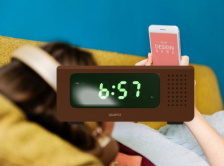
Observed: h=6 m=57
